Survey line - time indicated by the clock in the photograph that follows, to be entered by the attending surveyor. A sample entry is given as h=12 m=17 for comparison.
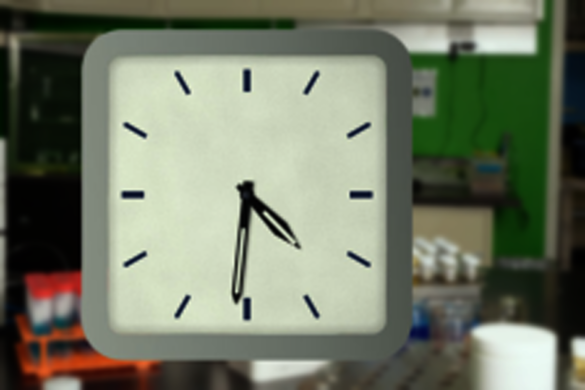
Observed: h=4 m=31
